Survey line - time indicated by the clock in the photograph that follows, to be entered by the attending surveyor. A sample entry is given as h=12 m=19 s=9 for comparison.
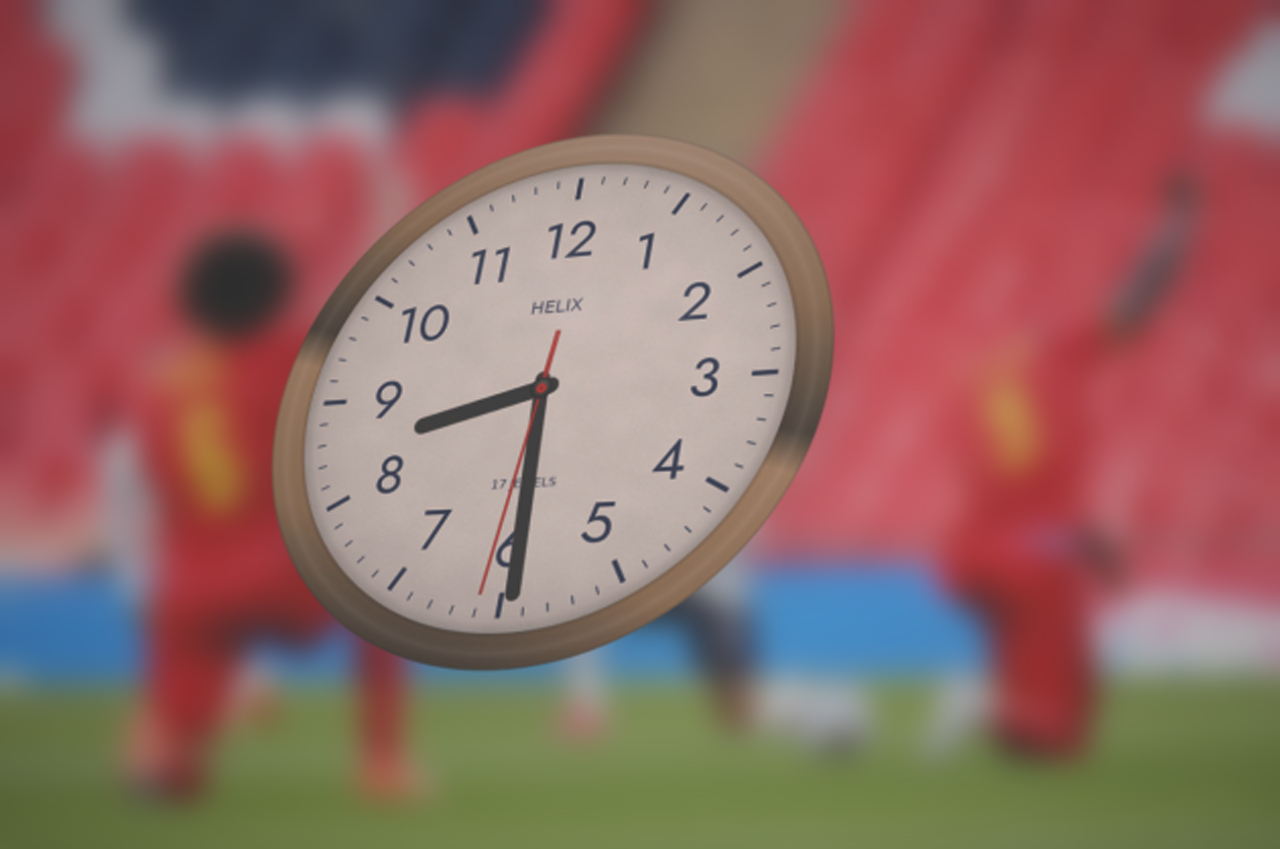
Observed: h=8 m=29 s=31
